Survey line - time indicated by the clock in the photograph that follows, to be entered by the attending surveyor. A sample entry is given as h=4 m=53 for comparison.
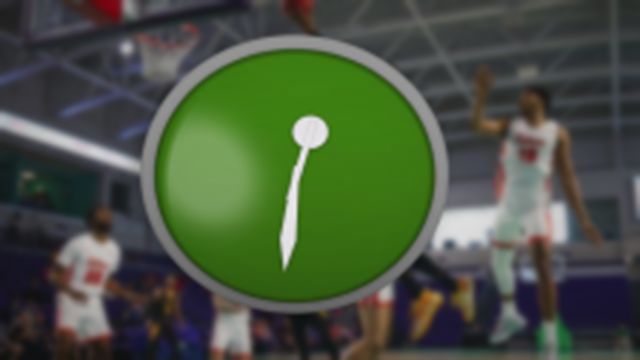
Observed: h=12 m=31
